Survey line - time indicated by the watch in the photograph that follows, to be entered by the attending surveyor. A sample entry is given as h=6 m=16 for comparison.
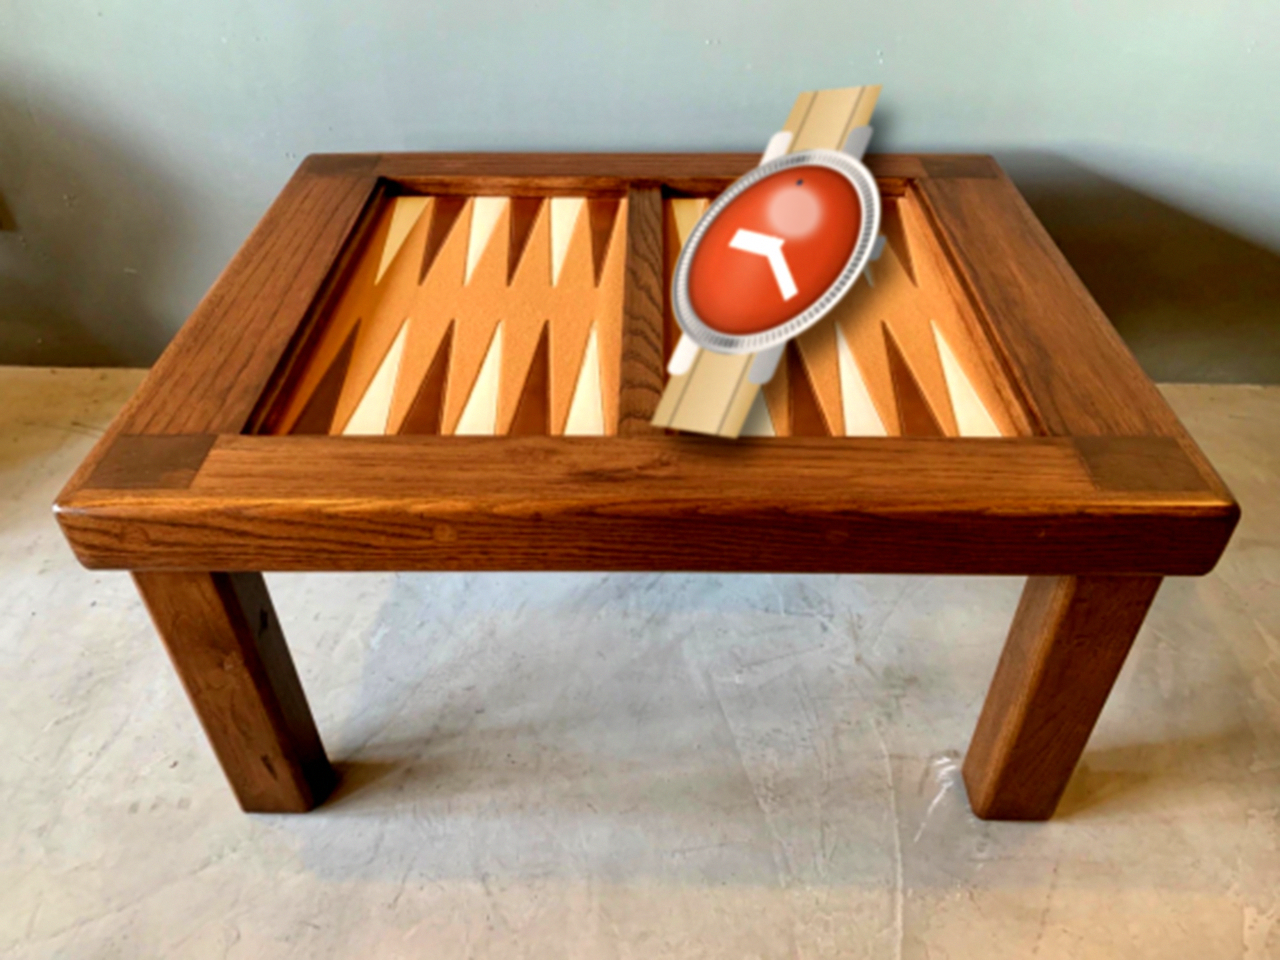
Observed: h=9 m=23
